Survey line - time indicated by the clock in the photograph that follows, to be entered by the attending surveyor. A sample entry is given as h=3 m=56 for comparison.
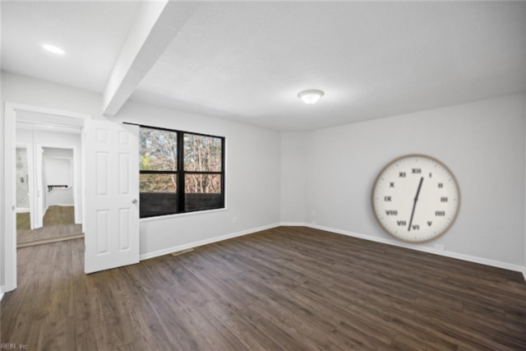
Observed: h=12 m=32
